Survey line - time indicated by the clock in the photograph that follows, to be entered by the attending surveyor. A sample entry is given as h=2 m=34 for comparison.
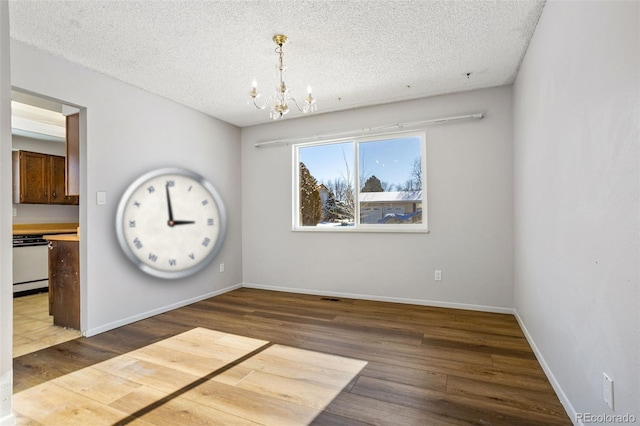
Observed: h=2 m=59
